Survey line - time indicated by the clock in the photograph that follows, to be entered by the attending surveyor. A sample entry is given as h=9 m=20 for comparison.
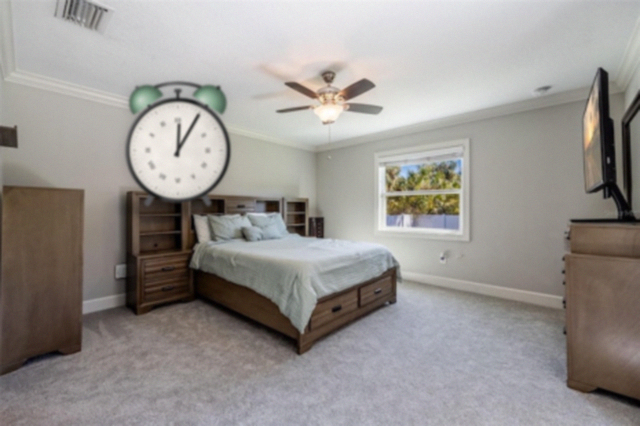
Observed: h=12 m=5
